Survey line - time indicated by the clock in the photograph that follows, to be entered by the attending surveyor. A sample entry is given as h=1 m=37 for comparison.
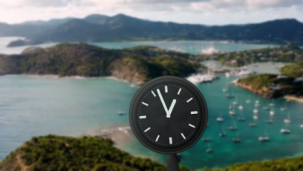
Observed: h=12 m=57
